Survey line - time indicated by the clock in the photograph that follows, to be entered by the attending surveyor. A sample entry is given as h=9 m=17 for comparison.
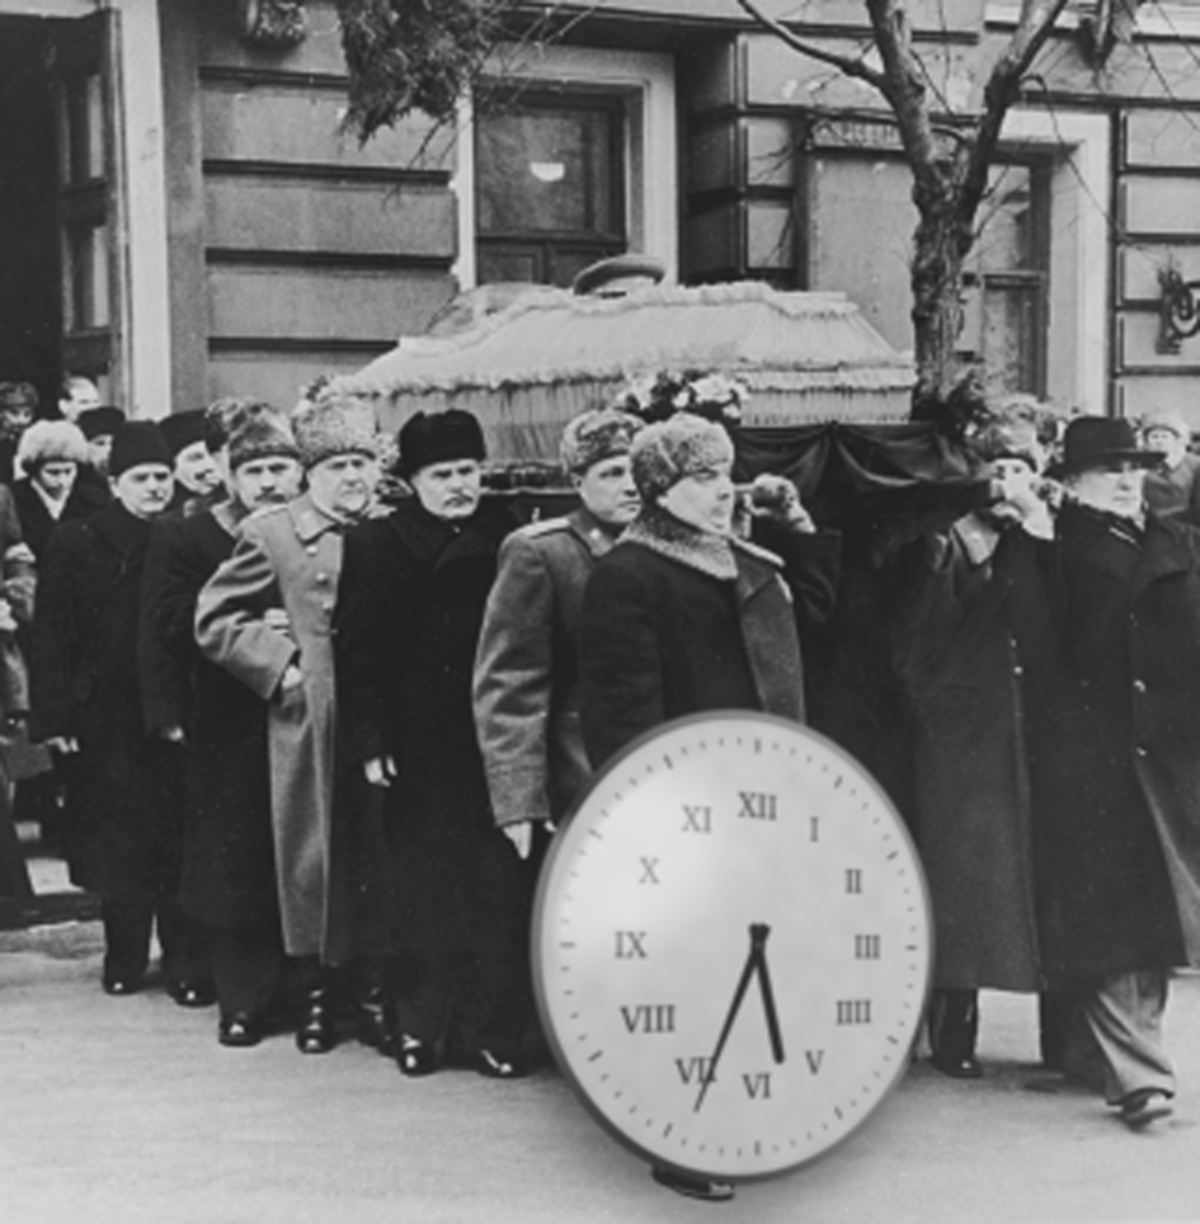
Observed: h=5 m=34
